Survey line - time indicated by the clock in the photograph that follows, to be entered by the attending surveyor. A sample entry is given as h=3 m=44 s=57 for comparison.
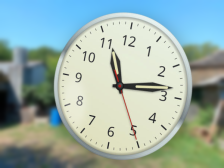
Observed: h=11 m=13 s=25
